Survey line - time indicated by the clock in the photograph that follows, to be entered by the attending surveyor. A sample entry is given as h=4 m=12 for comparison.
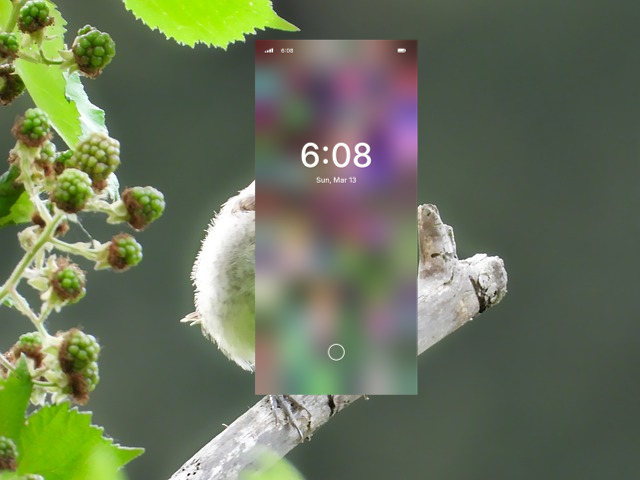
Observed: h=6 m=8
